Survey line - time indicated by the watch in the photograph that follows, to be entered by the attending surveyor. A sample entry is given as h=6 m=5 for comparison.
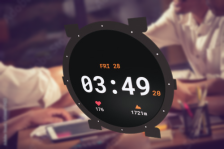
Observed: h=3 m=49
